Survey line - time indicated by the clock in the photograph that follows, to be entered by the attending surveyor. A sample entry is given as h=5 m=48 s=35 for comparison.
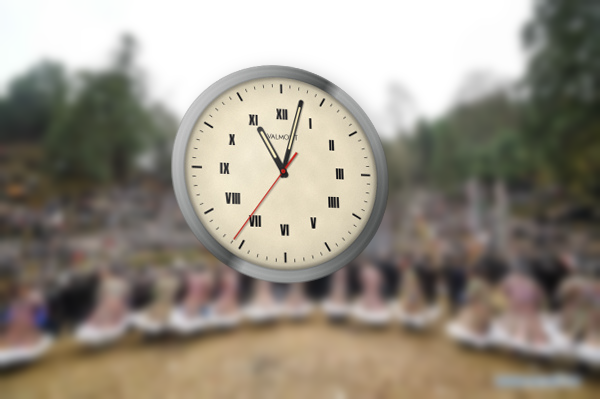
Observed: h=11 m=2 s=36
